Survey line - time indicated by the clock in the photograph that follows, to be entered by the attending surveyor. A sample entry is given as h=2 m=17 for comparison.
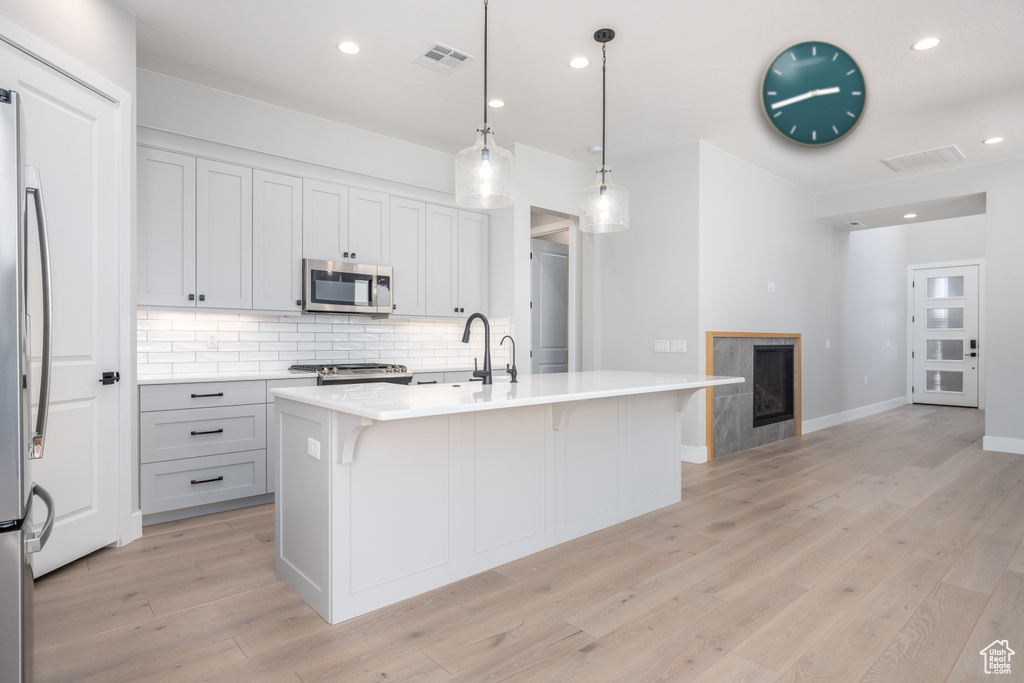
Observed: h=2 m=42
